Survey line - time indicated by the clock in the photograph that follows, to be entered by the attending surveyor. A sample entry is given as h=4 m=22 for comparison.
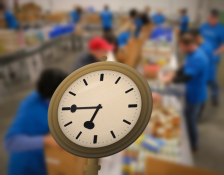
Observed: h=6 m=45
